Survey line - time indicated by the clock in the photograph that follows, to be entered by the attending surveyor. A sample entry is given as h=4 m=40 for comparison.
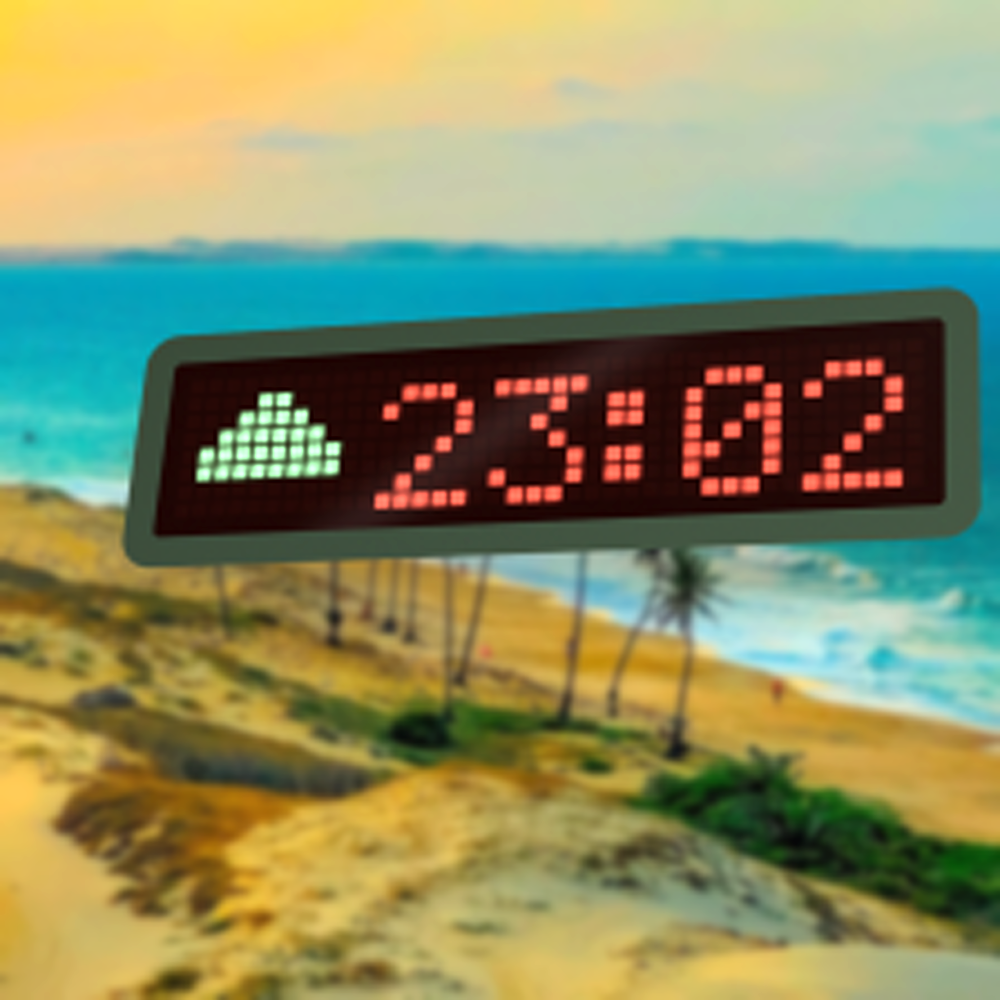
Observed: h=23 m=2
